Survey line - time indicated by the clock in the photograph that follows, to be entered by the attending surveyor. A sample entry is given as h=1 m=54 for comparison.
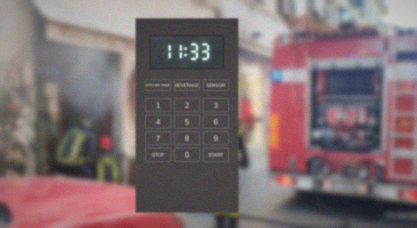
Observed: h=11 m=33
